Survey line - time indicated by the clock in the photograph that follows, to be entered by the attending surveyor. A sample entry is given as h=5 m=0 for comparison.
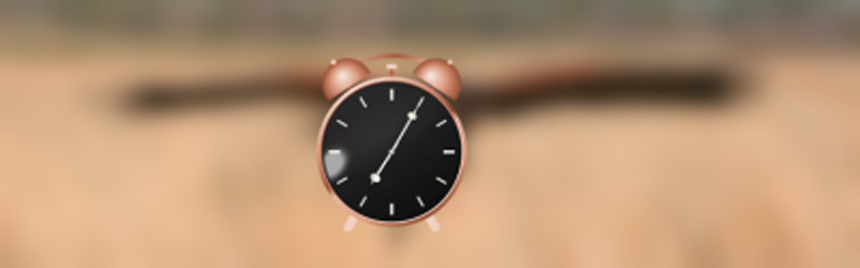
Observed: h=7 m=5
